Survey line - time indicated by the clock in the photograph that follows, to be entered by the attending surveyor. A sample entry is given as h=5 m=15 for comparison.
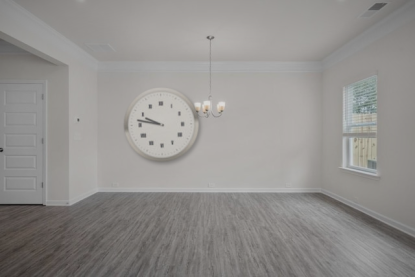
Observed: h=9 m=47
